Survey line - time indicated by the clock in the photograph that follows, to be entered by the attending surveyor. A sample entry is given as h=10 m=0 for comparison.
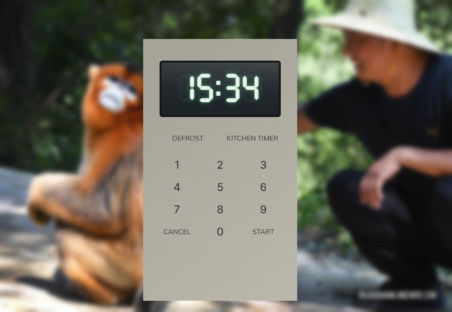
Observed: h=15 m=34
